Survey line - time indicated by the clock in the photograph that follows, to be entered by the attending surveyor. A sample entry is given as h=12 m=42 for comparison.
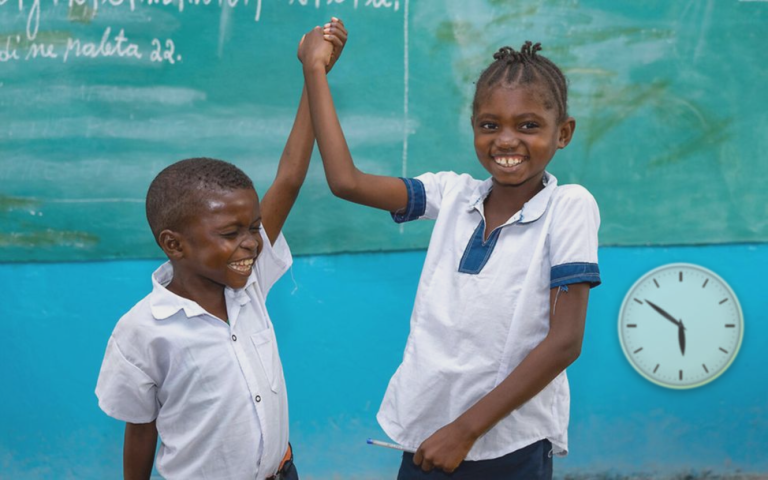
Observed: h=5 m=51
